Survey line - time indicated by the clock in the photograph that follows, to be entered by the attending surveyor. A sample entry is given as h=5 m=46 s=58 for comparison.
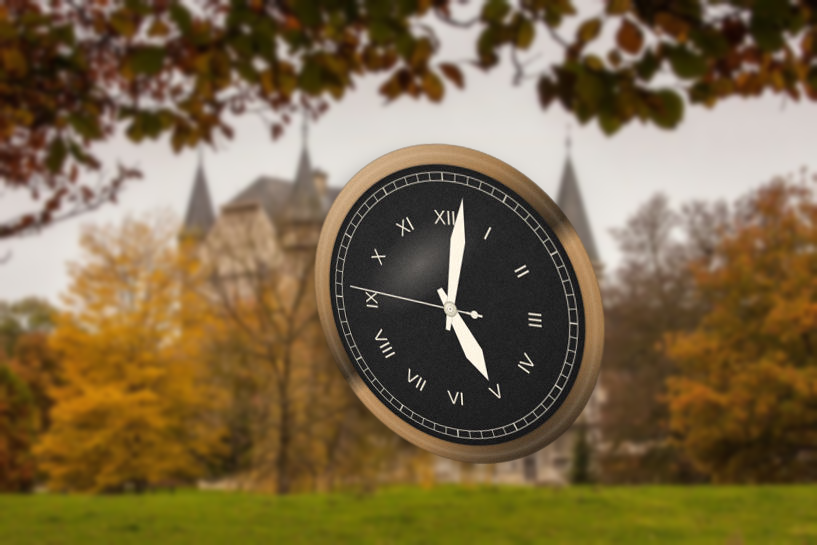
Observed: h=5 m=1 s=46
